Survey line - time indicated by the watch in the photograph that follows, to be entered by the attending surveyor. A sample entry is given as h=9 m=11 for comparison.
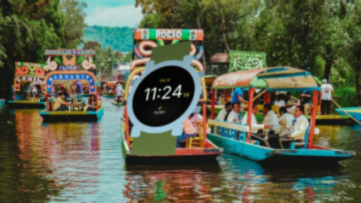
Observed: h=11 m=24
